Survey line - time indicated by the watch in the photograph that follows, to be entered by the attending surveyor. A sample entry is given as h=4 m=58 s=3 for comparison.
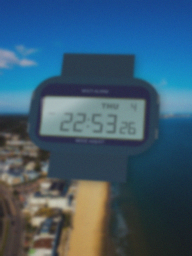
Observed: h=22 m=53 s=26
